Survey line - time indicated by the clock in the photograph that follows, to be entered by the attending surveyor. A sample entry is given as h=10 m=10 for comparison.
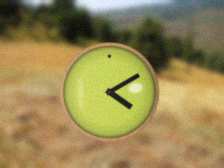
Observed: h=4 m=10
